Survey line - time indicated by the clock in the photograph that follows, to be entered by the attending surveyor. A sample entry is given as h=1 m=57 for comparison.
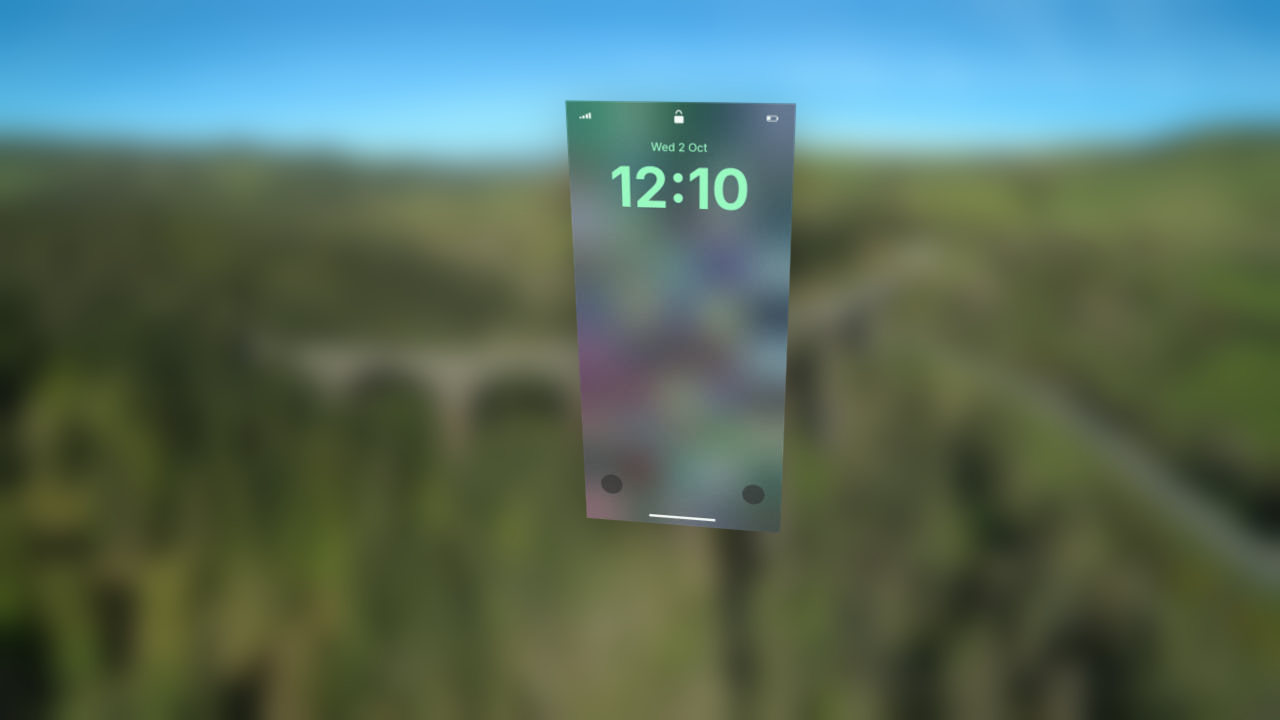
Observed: h=12 m=10
